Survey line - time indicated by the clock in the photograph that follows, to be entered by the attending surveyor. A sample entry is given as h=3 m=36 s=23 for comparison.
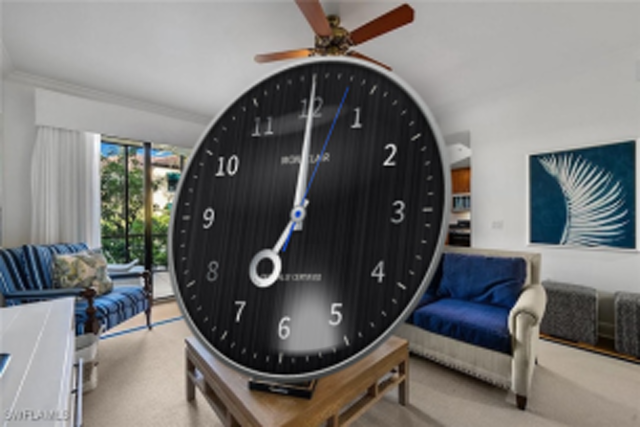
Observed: h=7 m=0 s=3
